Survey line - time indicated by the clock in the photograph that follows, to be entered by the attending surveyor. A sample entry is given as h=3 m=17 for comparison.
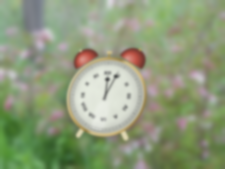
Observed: h=12 m=4
